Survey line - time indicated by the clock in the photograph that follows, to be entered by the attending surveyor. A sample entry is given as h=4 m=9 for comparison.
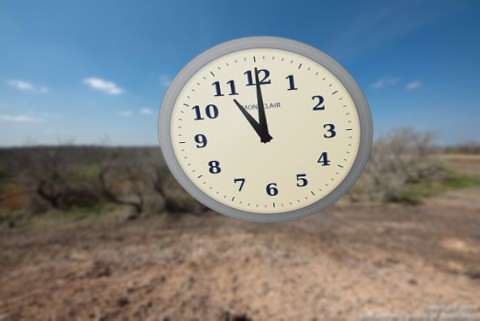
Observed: h=11 m=0
